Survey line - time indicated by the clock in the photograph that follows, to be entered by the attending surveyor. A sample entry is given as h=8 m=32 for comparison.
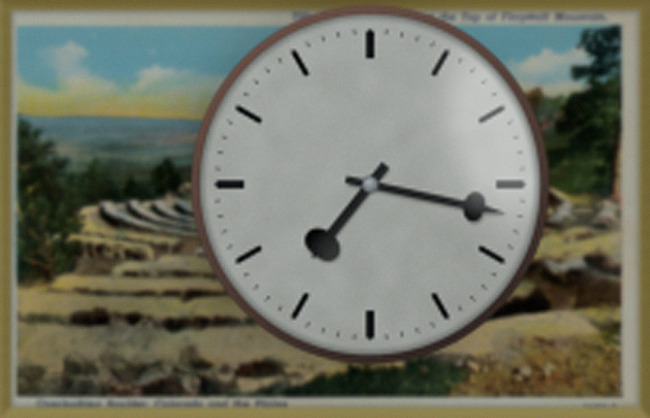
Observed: h=7 m=17
